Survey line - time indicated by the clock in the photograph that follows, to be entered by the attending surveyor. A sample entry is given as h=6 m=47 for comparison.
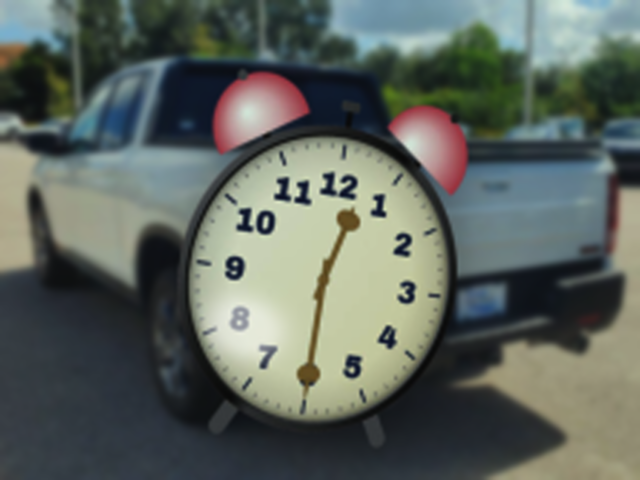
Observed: h=12 m=30
